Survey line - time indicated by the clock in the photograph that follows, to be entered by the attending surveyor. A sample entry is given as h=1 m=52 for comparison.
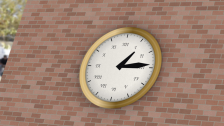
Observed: h=1 m=14
